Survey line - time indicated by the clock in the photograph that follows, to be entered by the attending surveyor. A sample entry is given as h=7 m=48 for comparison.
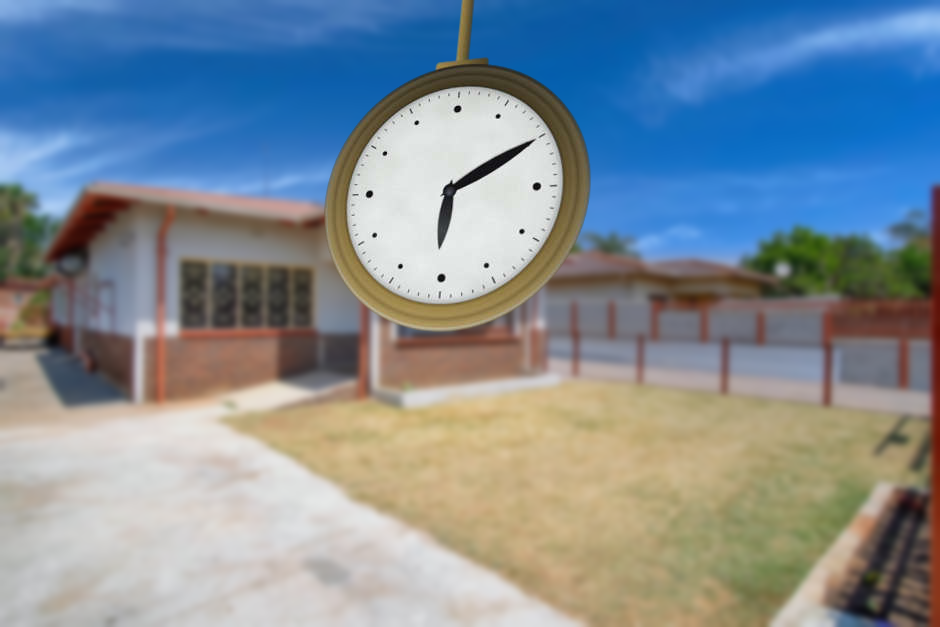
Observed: h=6 m=10
